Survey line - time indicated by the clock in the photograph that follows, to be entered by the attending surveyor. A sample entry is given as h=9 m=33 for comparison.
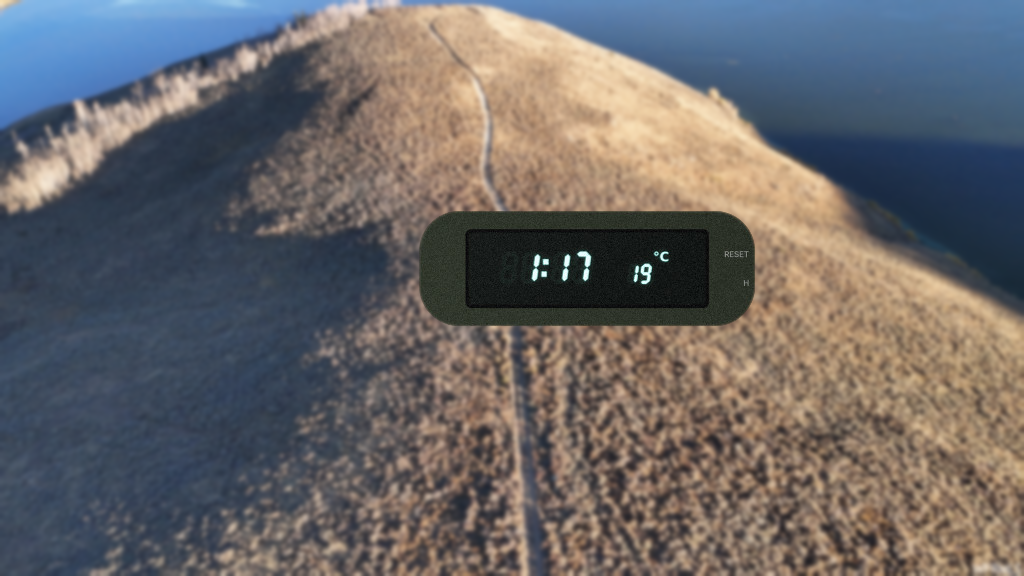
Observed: h=1 m=17
